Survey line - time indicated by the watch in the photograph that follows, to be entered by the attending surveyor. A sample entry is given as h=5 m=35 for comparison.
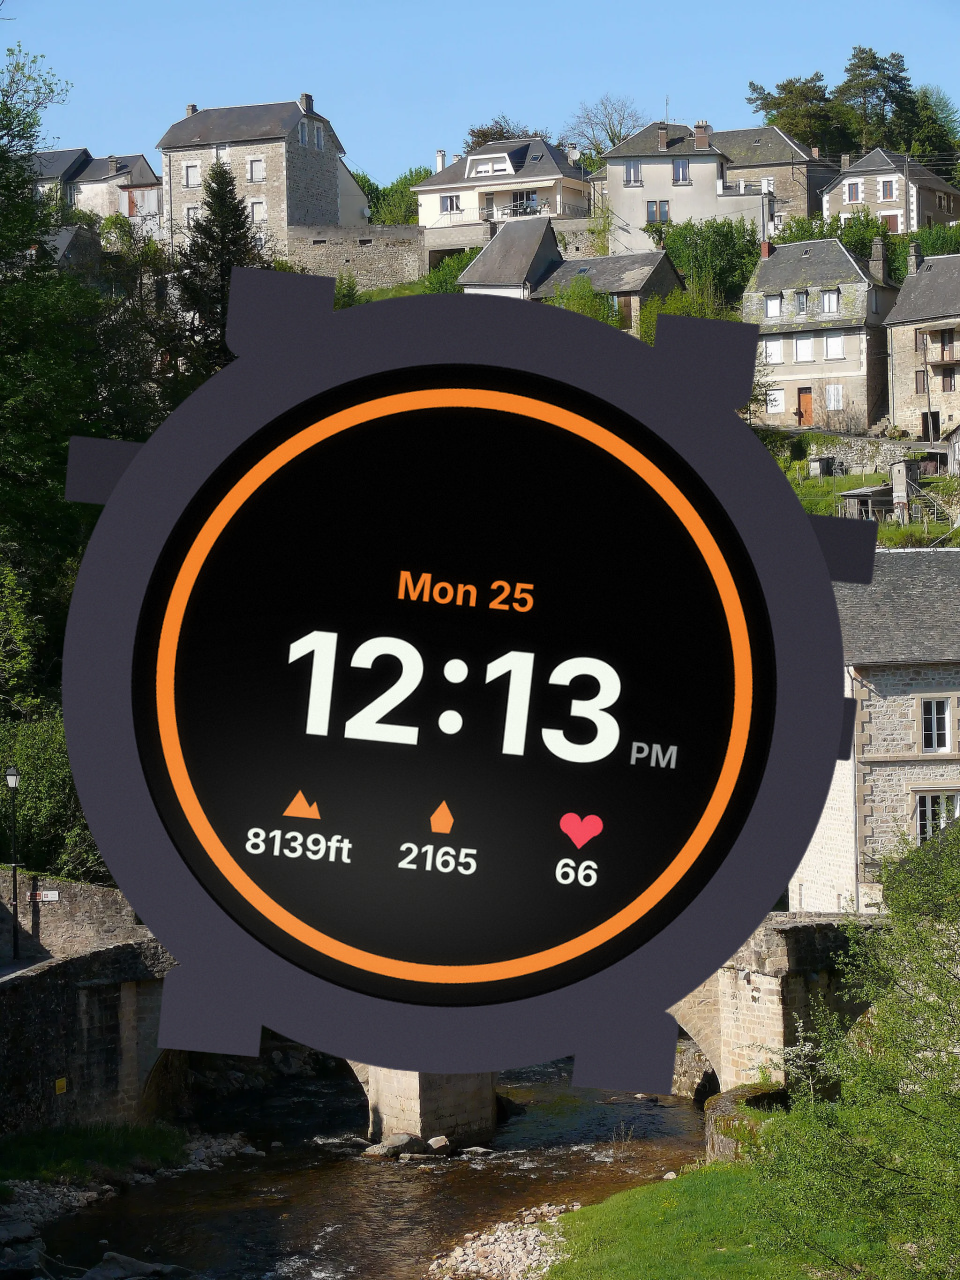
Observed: h=12 m=13
